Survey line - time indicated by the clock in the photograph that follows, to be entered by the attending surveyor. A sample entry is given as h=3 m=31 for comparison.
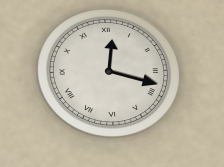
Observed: h=12 m=18
